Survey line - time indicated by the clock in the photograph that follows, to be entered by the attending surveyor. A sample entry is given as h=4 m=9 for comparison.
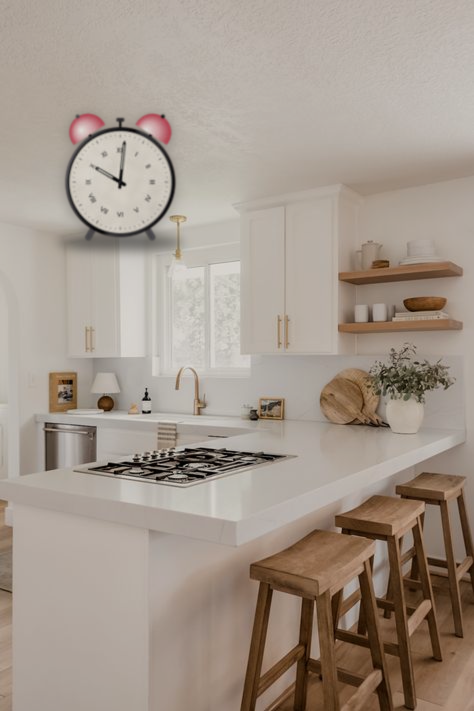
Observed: h=10 m=1
